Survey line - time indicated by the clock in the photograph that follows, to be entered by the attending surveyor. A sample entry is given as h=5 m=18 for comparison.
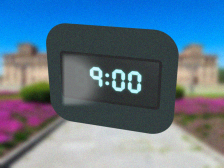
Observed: h=9 m=0
